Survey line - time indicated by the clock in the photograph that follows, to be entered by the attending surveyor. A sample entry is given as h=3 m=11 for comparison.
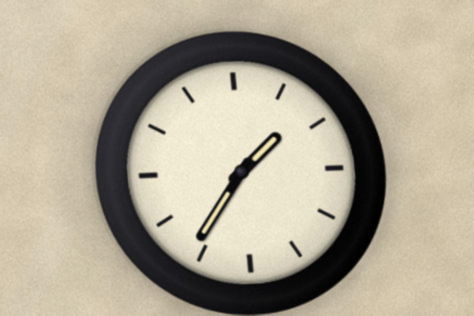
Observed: h=1 m=36
